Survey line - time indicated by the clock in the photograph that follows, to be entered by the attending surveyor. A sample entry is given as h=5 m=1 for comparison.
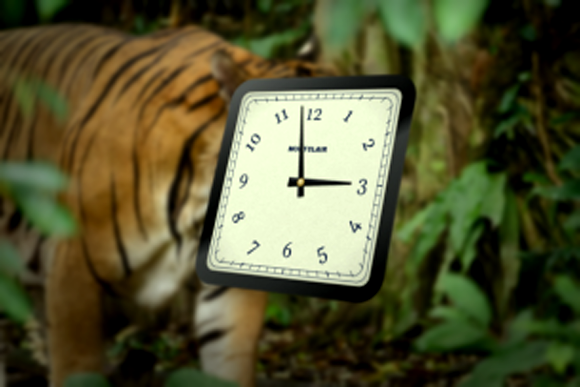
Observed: h=2 m=58
